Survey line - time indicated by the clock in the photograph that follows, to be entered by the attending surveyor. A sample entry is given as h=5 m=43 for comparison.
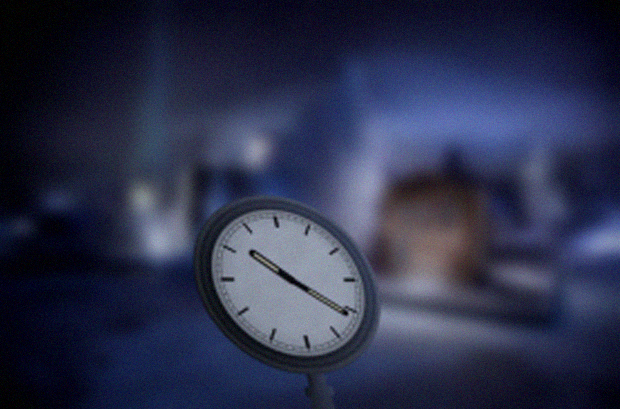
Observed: h=10 m=21
